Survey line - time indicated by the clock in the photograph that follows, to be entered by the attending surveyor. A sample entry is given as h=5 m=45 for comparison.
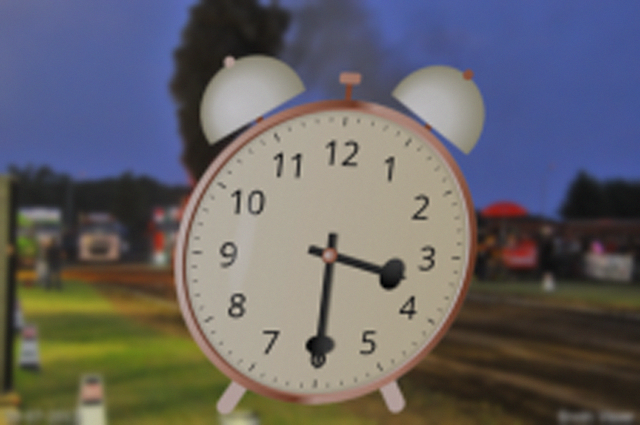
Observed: h=3 m=30
